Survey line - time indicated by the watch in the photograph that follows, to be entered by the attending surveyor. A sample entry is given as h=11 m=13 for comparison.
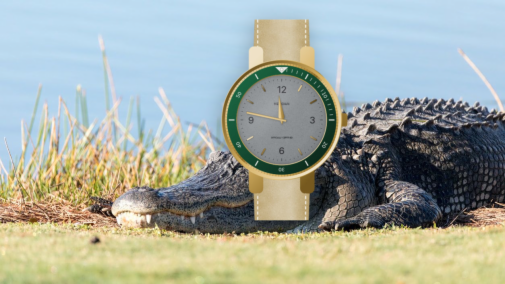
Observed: h=11 m=47
